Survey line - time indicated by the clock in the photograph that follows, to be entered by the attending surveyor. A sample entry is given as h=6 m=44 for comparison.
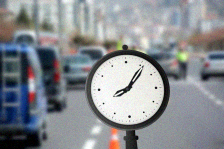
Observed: h=8 m=6
